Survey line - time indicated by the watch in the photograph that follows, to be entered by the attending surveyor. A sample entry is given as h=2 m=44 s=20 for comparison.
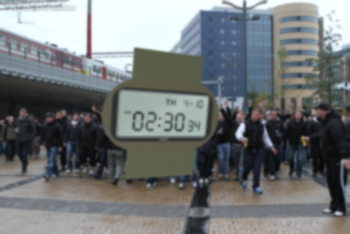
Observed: h=2 m=30 s=34
